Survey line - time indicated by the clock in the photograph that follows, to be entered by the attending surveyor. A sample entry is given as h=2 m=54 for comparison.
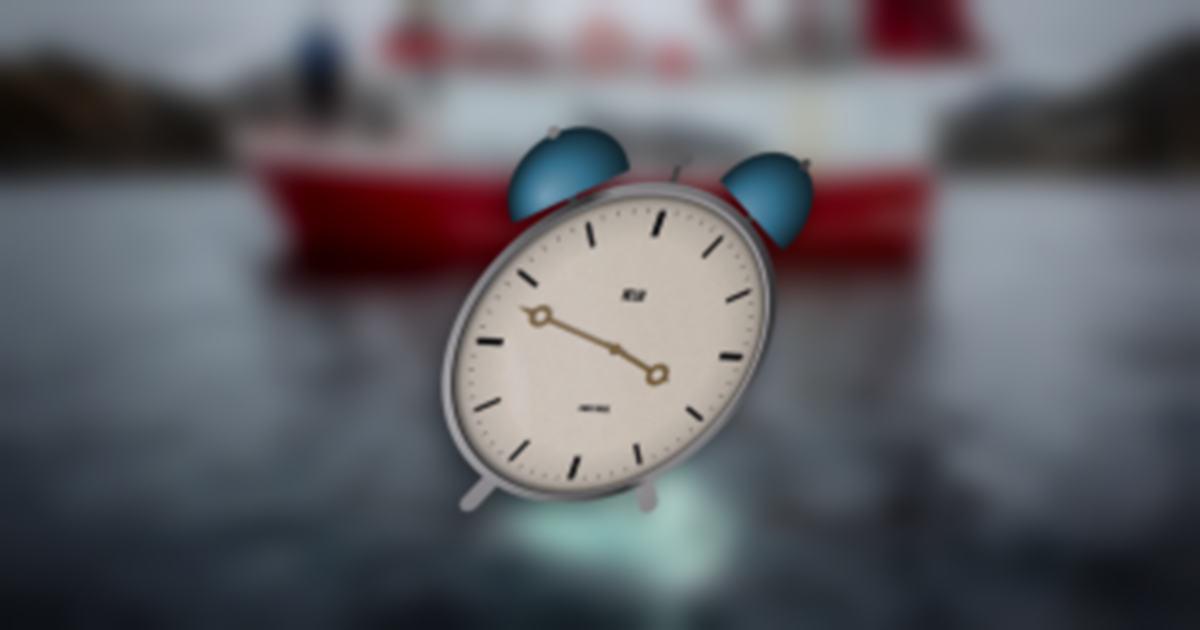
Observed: h=3 m=48
